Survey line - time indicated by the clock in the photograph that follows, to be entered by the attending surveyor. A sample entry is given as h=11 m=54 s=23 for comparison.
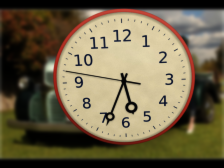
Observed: h=5 m=33 s=47
